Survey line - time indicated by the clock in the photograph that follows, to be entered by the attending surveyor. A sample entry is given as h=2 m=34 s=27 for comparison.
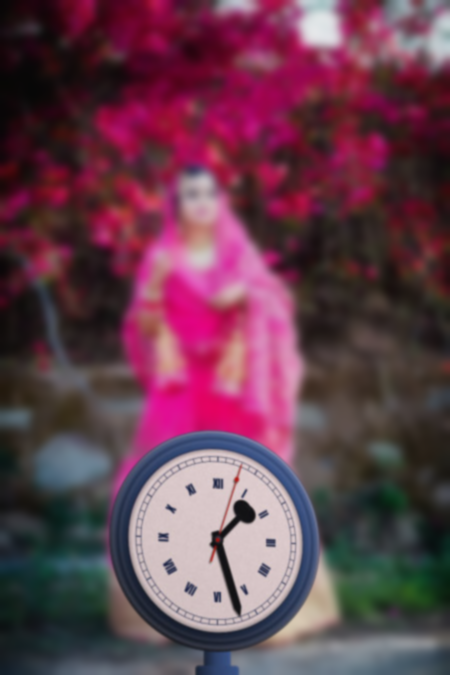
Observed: h=1 m=27 s=3
